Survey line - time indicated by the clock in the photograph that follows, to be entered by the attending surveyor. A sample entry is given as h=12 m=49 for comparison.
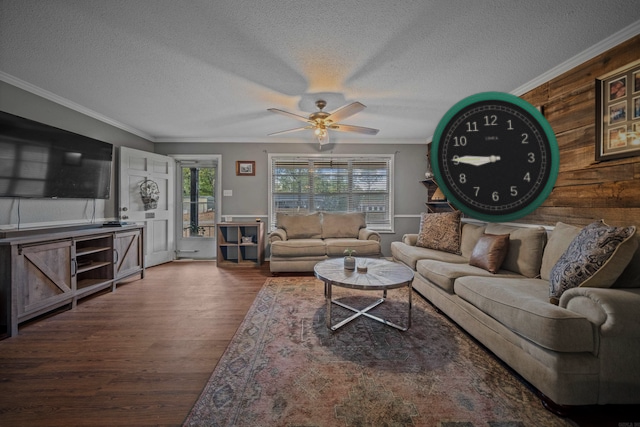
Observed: h=8 m=45
